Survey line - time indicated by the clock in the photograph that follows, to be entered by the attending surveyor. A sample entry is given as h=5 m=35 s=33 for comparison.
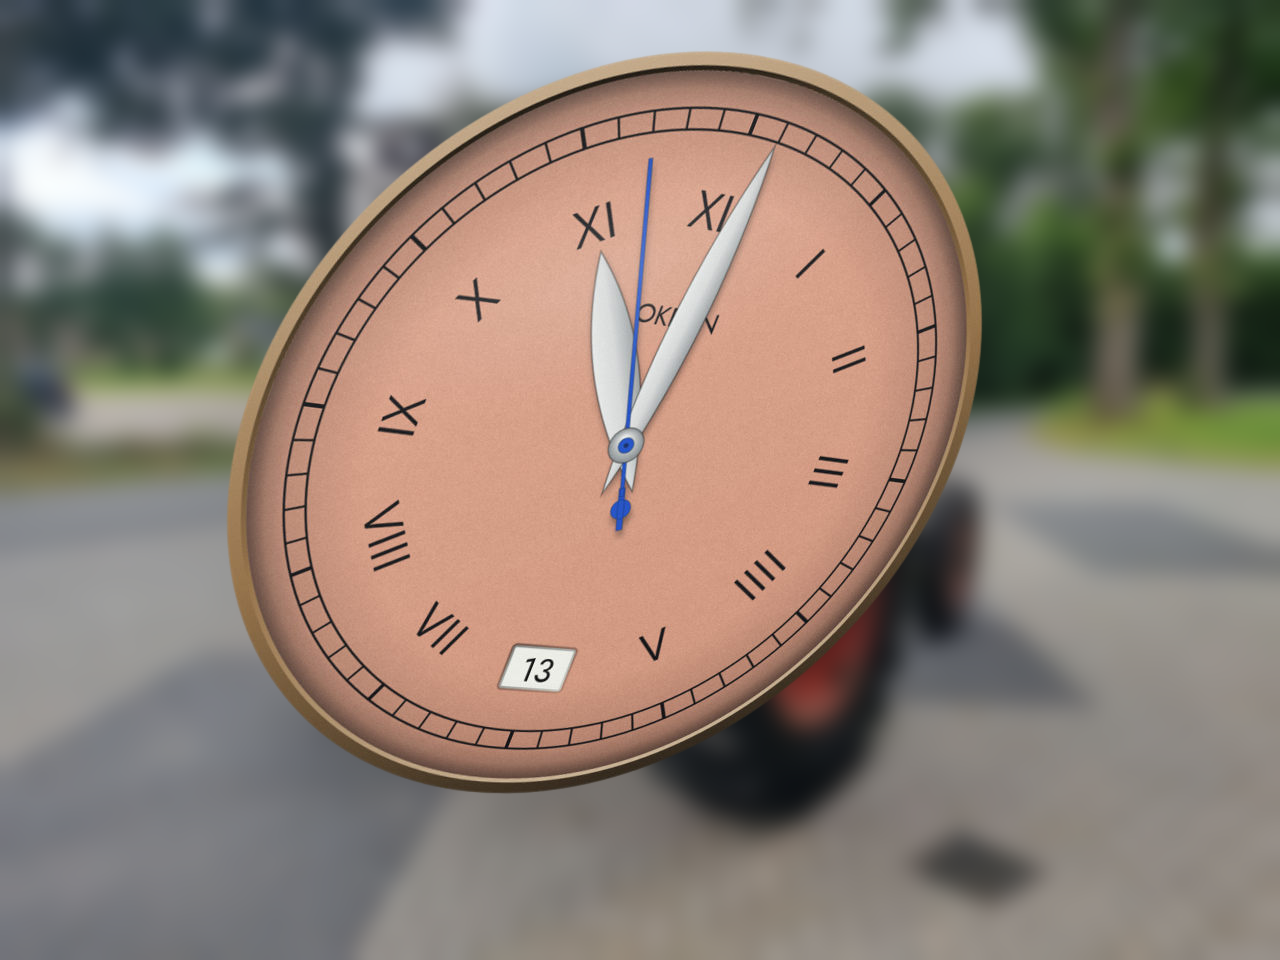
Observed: h=11 m=0 s=57
